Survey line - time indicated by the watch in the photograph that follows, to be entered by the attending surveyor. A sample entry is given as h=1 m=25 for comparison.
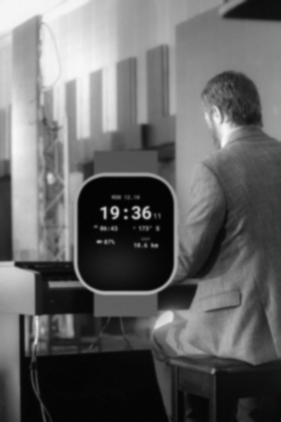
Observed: h=19 m=36
